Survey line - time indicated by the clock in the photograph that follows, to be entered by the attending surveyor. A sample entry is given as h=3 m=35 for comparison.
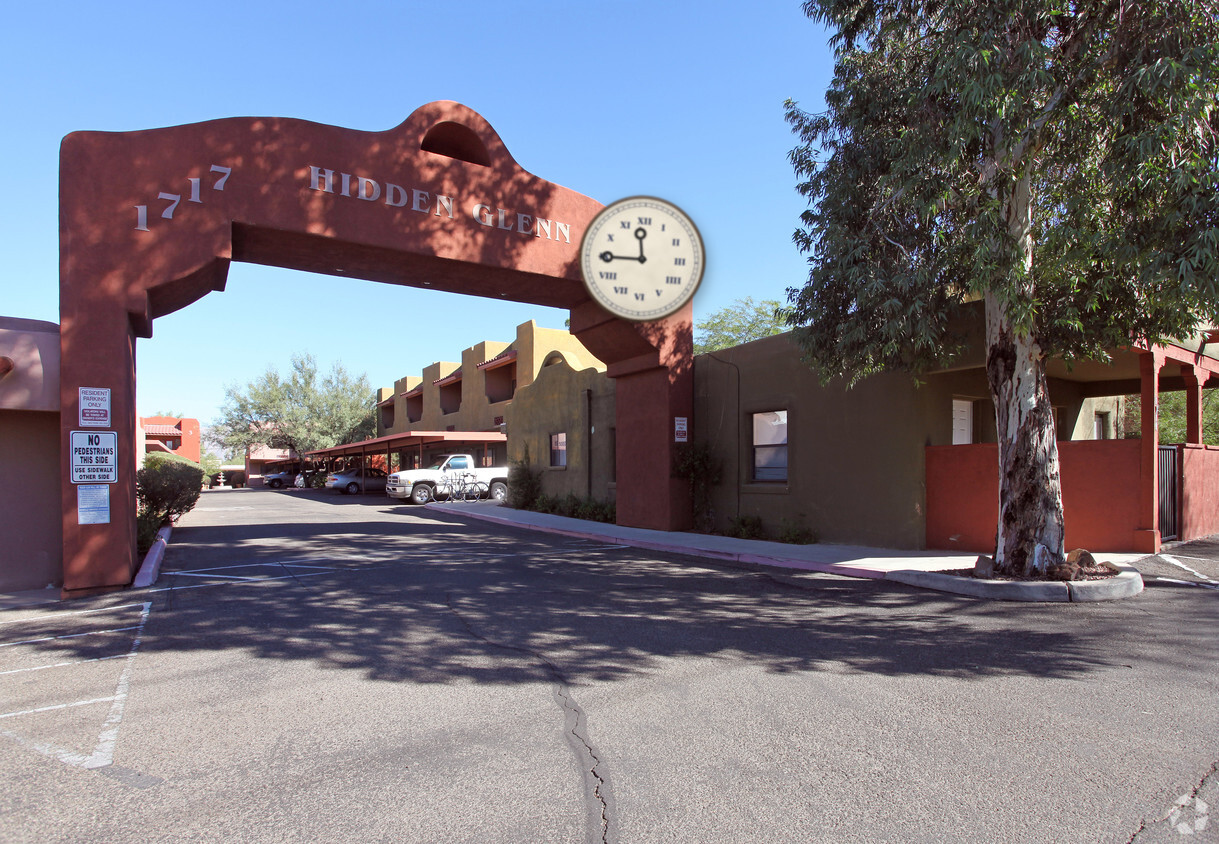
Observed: h=11 m=45
